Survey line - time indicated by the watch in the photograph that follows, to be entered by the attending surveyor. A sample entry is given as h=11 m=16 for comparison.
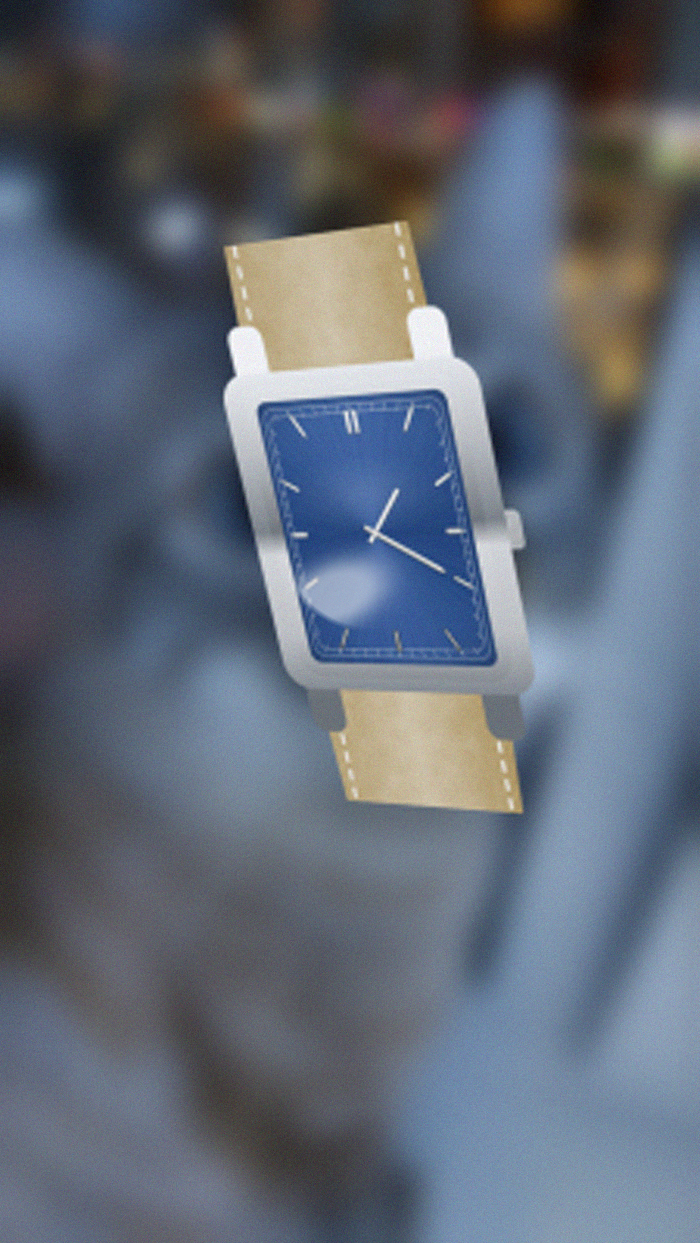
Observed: h=1 m=20
